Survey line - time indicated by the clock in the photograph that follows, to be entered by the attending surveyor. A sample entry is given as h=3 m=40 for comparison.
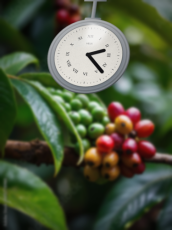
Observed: h=2 m=23
